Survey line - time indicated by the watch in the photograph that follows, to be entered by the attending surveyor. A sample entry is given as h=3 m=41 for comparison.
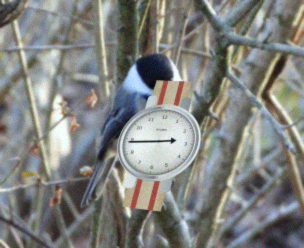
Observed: h=2 m=44
